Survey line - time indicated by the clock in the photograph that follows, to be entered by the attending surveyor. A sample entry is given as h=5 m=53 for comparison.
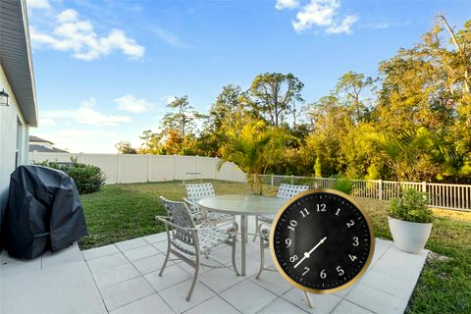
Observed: h=7 m=38
